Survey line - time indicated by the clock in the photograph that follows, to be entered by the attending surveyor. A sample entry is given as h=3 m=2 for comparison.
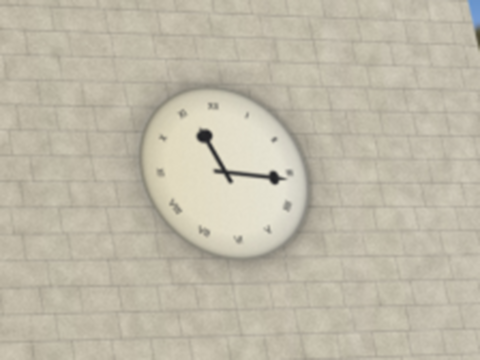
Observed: h=11 m=16
